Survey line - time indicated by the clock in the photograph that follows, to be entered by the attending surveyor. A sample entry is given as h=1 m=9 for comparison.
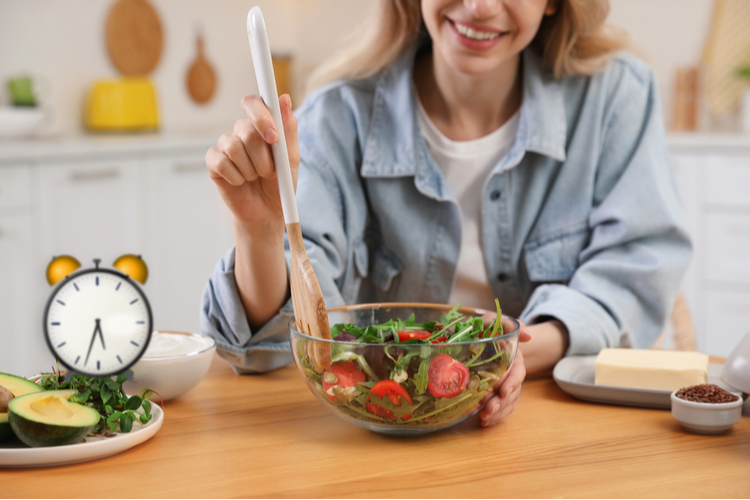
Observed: h=5 m=33
